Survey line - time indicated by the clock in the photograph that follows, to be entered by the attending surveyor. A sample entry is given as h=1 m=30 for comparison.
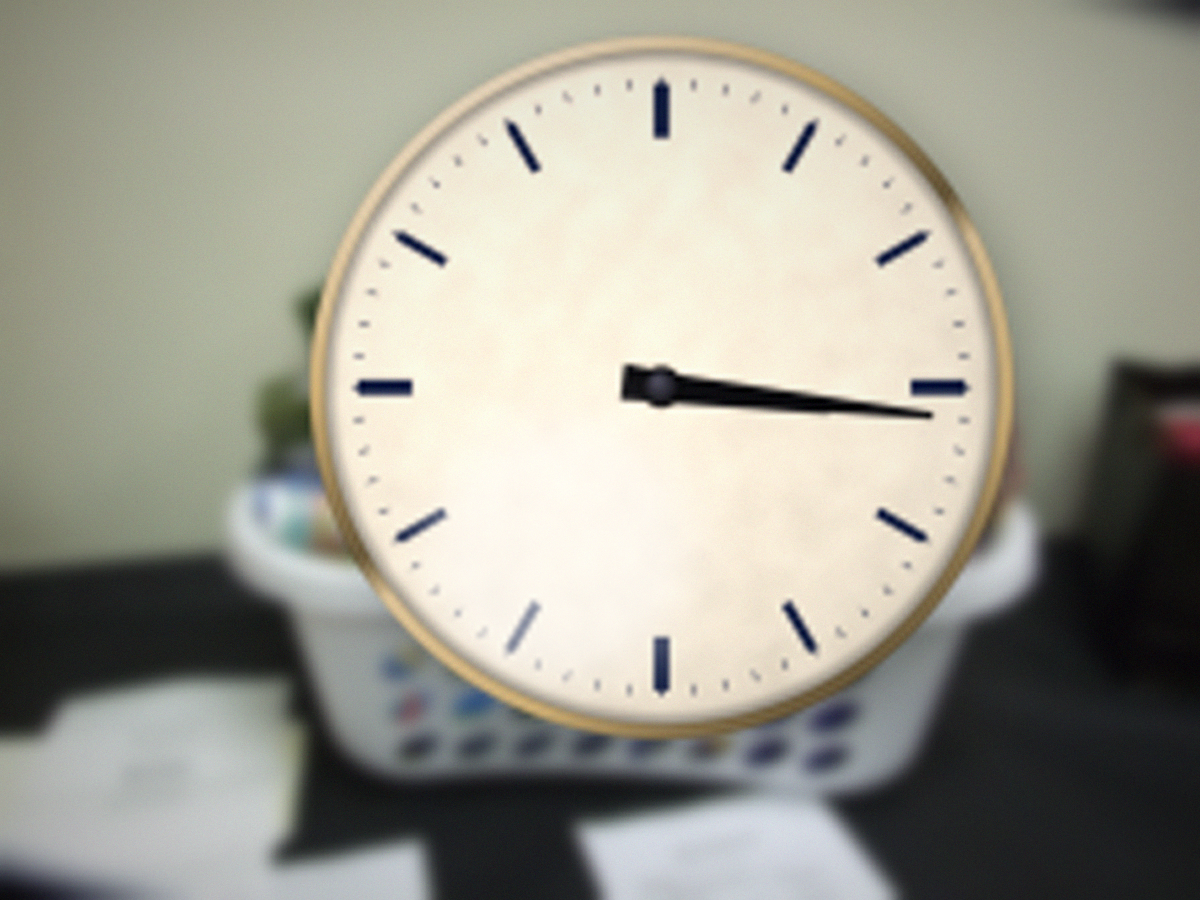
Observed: h=3 m=16
